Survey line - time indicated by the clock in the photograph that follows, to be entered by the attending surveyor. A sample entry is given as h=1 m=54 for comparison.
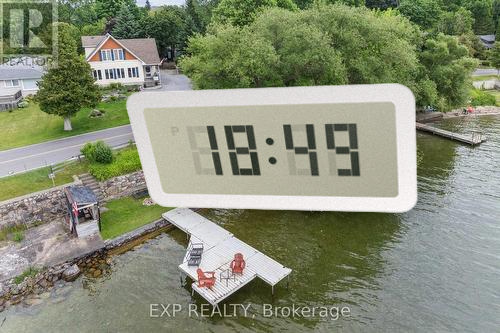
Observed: h=18 m=49
